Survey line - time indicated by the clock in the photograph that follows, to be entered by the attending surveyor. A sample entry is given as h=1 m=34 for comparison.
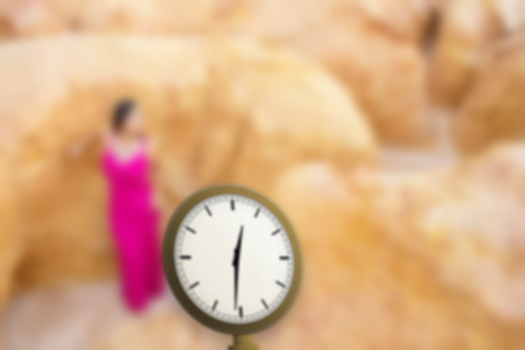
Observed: h=12 m=31
